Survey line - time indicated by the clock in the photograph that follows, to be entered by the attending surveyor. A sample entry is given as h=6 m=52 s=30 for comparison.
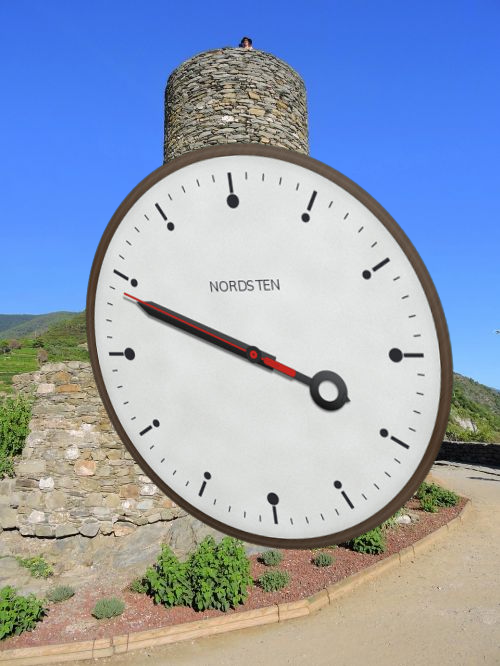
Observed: h=3 m=48 s=49
